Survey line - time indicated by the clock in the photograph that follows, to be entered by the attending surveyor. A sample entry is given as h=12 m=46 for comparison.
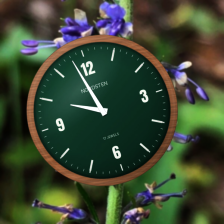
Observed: h=9 m=58
